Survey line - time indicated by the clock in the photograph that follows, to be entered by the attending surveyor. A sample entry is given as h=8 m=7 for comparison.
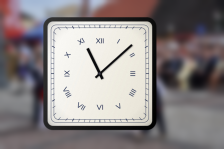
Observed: h=11 m=8
